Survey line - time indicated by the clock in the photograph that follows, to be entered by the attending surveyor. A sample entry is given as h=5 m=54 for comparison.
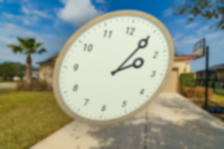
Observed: h=2 m=5
